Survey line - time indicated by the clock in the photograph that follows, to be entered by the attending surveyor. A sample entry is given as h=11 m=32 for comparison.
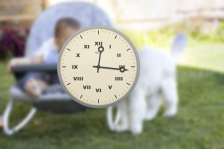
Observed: h=12 m=16
